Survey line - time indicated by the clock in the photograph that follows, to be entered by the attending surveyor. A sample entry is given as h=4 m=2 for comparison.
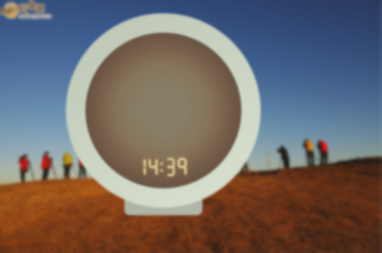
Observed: h=14 m=39
